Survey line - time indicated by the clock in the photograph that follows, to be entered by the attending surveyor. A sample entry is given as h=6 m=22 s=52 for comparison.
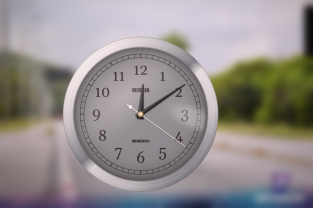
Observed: h=12 m=9 s=21
